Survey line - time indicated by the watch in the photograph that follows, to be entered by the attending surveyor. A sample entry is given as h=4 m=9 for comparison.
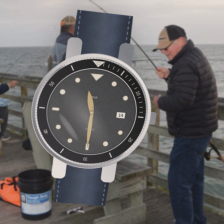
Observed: h=11 m=30
